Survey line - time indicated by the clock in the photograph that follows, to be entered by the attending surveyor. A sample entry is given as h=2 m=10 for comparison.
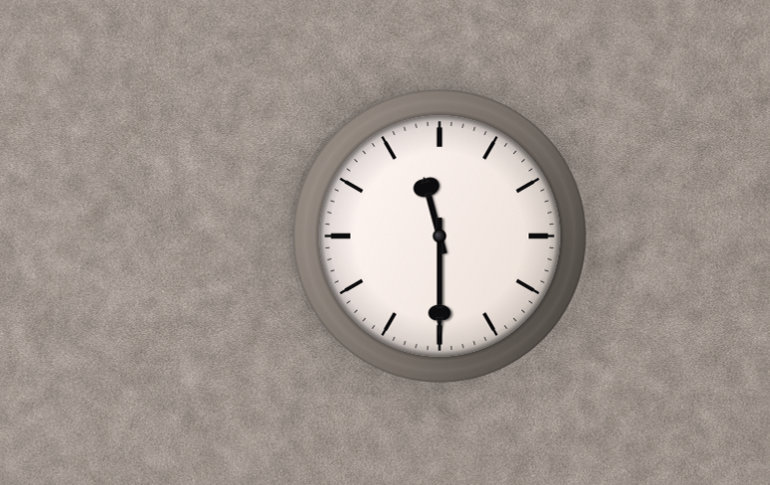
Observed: h=11 m=30
